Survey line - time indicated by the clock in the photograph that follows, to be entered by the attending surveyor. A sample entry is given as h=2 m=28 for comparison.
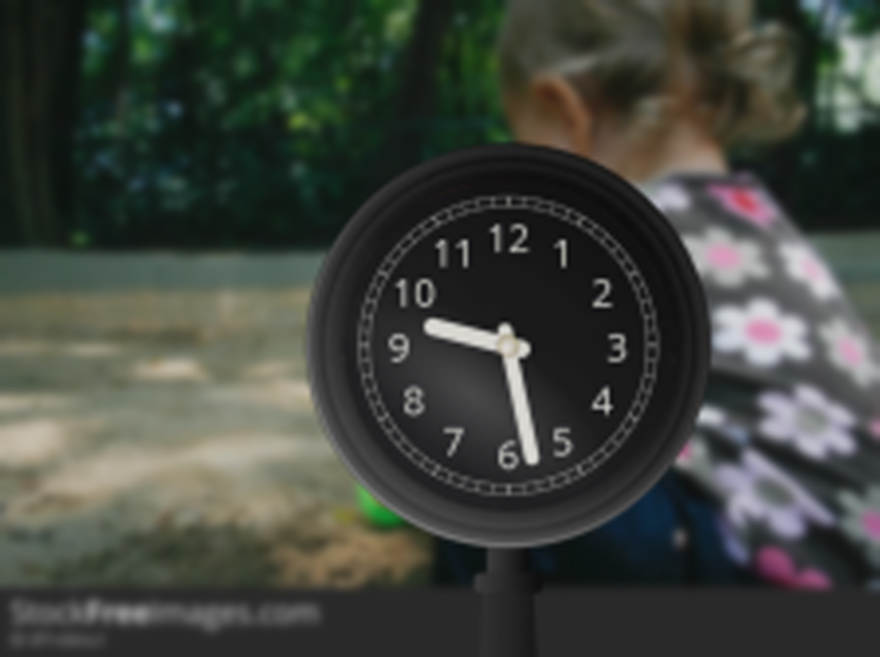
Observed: h=9 m=28
